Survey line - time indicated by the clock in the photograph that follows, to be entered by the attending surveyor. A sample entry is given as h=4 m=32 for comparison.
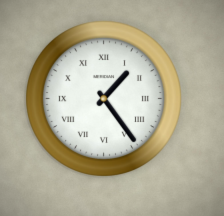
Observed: h=1 m=24
